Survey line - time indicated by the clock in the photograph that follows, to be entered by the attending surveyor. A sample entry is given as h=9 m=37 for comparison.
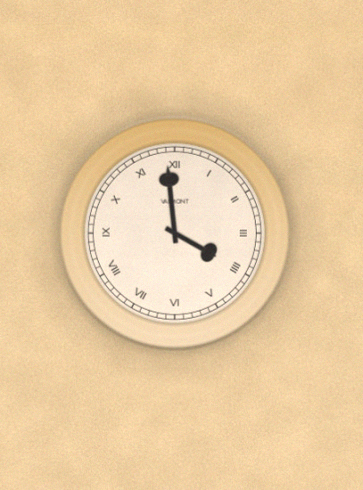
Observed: h=3 m=59
